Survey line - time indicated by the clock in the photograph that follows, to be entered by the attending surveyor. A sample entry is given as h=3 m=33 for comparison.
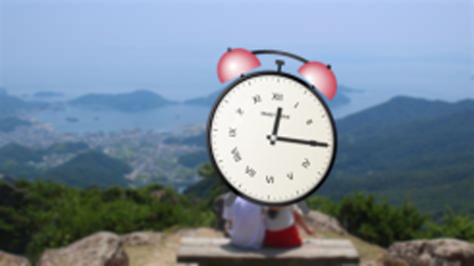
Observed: h=12 m=15
